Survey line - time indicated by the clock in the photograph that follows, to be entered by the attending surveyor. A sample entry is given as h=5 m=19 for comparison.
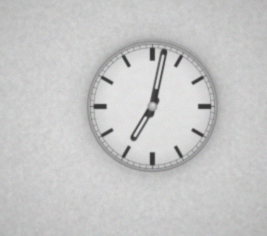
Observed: h=7 m=2
